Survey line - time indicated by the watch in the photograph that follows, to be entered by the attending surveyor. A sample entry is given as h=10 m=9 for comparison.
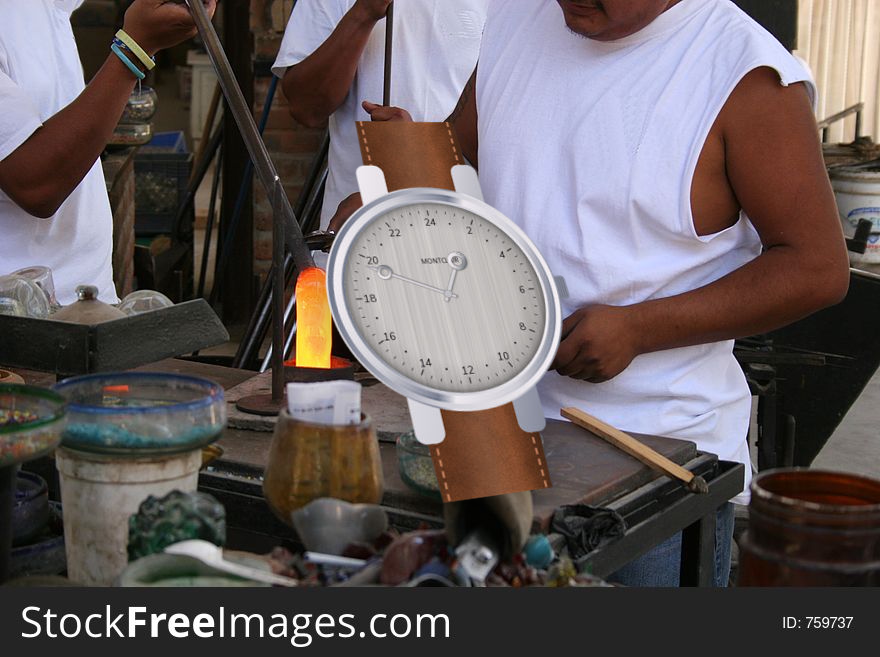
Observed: h=1 m=49
